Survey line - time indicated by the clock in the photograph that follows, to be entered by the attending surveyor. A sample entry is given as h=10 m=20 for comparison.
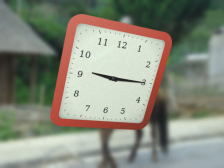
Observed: h=9 m=15
